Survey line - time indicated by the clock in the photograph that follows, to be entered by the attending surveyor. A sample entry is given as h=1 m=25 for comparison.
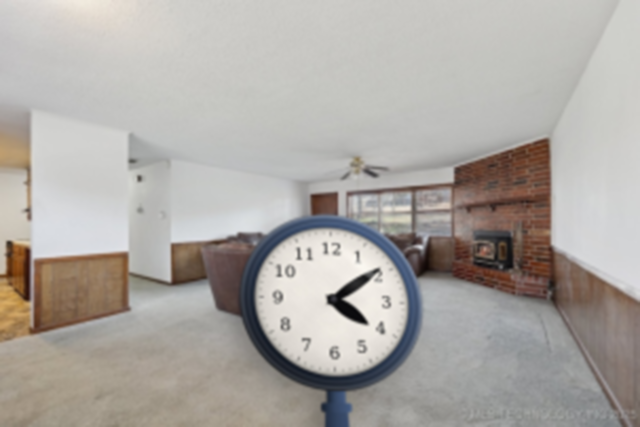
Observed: h=4 m=9
